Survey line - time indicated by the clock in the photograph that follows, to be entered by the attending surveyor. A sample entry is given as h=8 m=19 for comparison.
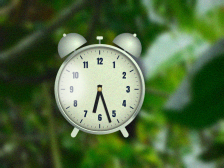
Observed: h=6 m=27
